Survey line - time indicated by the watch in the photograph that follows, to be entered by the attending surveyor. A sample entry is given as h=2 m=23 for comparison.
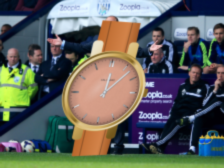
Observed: h=12 m=7
